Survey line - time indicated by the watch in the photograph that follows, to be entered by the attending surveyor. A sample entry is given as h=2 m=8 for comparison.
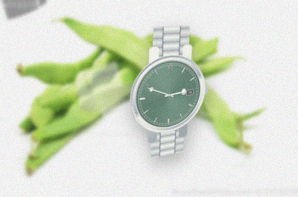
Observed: h=2 m=49
